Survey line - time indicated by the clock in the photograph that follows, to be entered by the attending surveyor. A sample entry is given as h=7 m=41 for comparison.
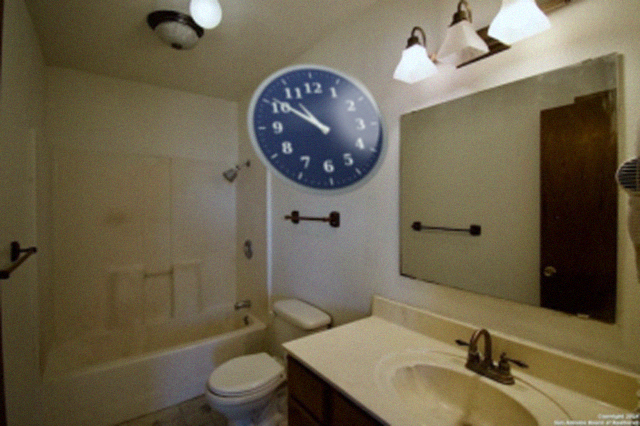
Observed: h=10 m=51
